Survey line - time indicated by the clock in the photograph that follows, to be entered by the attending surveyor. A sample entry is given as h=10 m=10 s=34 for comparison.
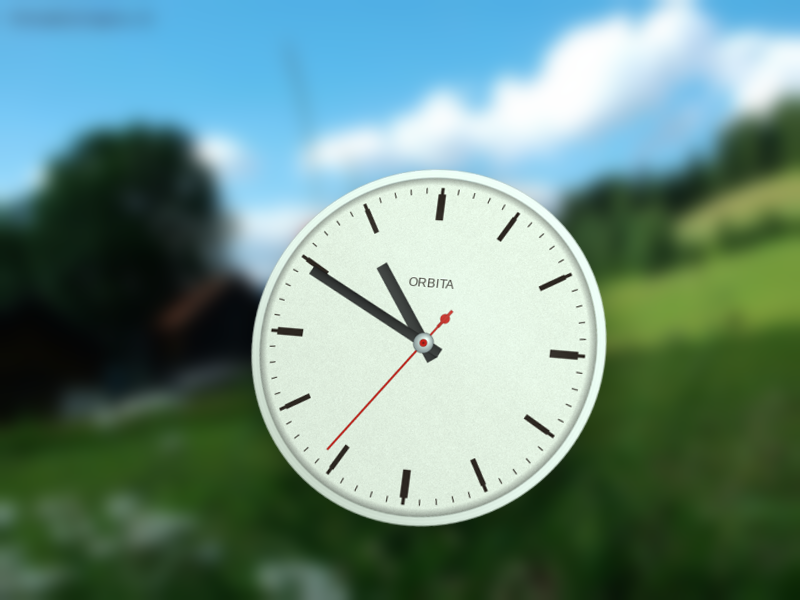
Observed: h=10 m=49 s=36
